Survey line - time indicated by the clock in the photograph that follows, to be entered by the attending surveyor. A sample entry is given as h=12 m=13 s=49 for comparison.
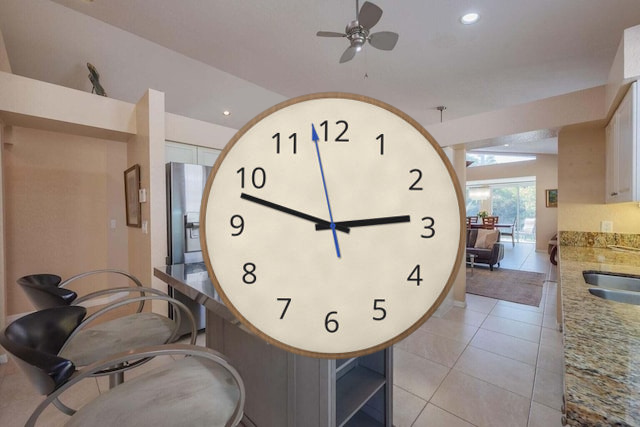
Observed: h=2 m=47 s=58
